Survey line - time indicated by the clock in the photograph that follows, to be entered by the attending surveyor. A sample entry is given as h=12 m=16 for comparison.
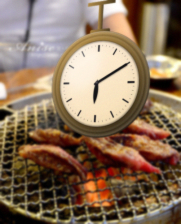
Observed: h=6 m=10
